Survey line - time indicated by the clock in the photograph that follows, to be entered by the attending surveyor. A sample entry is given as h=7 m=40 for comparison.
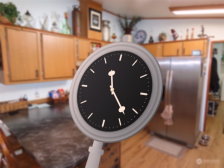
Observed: h=11 m=23
